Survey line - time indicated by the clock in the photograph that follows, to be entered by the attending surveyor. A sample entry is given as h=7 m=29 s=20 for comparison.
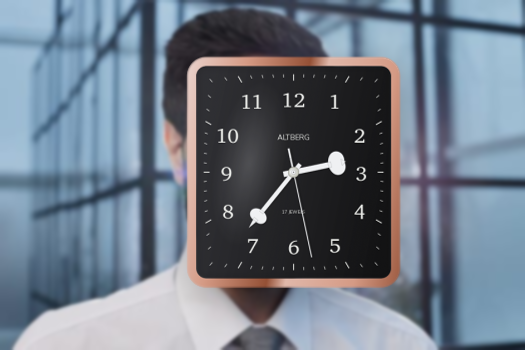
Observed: h=2 m=36 s=28
